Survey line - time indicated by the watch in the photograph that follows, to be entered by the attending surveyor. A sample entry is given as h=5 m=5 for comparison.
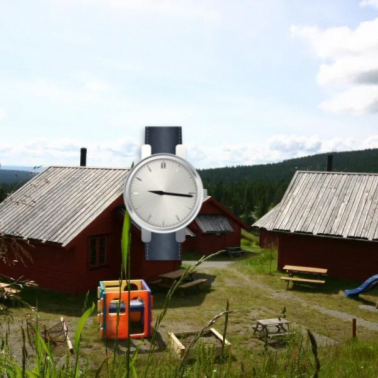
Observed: h=9 m=16
